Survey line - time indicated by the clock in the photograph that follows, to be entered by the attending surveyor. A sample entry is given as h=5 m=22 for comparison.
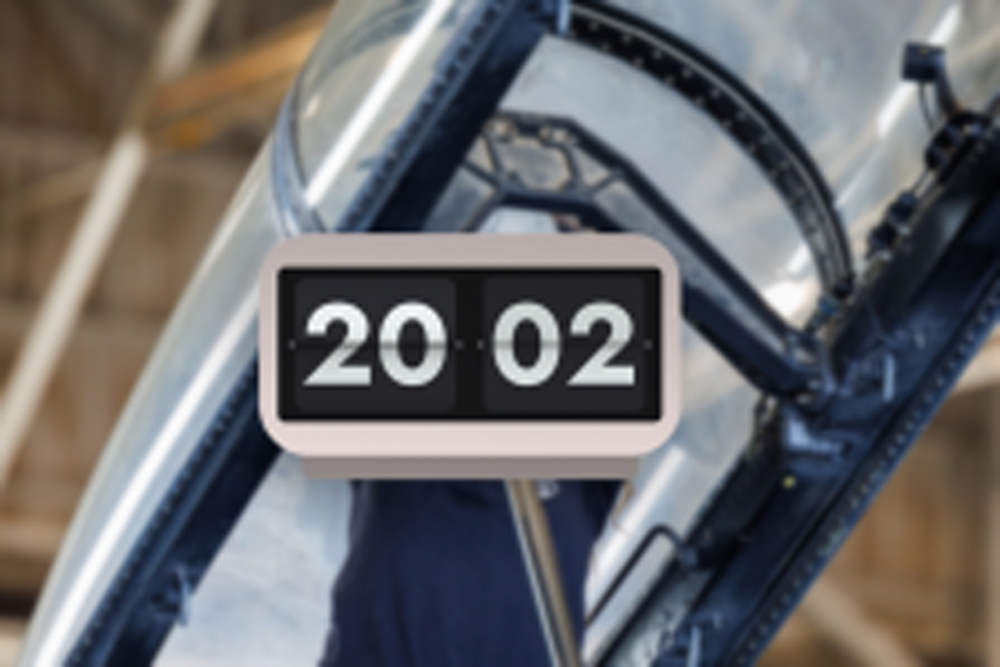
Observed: h=20 m=2
